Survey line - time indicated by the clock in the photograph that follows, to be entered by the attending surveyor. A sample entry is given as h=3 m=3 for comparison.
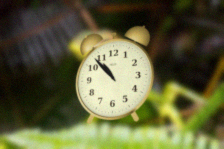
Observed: h=10 m=53
